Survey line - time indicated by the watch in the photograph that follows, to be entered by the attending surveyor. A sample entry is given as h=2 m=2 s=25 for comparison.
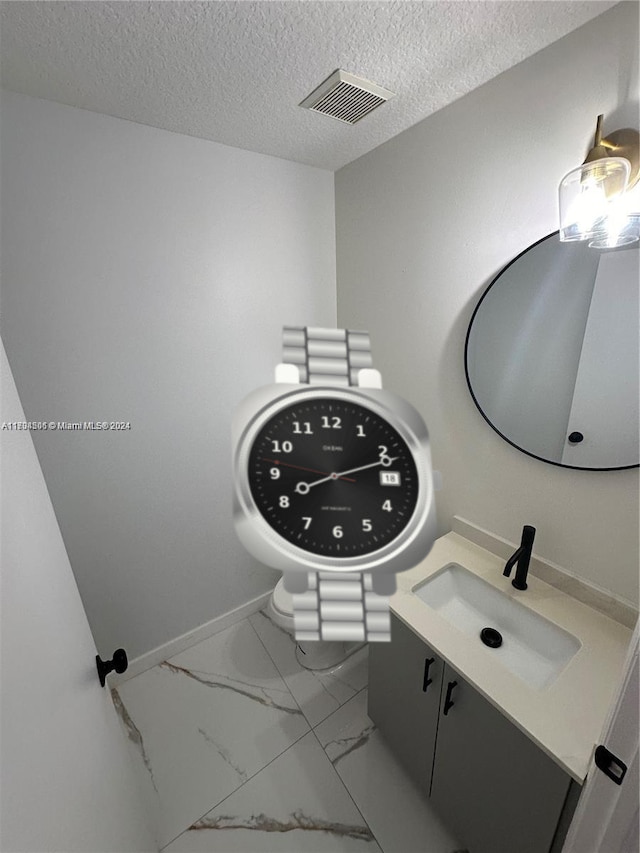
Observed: h=8 m=11 s=47
